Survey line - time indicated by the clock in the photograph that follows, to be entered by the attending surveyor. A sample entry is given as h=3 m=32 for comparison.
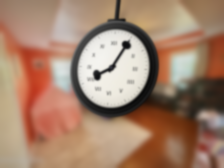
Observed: h=8 m=5
